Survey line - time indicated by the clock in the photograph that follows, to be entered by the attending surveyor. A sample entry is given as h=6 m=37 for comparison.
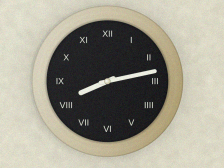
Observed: h=8 m=13
